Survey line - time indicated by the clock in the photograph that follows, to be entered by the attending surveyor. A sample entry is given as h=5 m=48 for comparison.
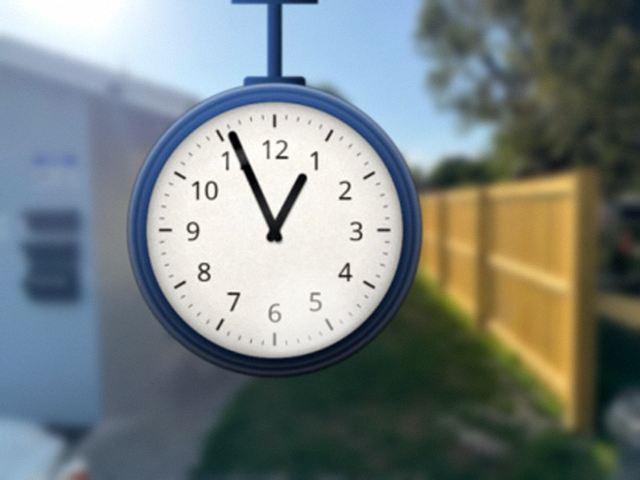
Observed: h=12 m=56
